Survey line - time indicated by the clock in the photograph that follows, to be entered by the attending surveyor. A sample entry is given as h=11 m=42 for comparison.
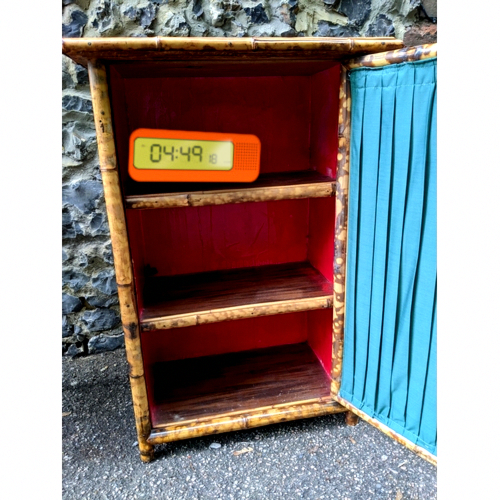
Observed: h=4 m=49
